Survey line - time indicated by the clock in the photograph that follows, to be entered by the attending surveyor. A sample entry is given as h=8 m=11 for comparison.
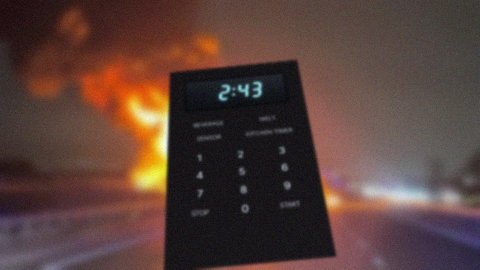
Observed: h=2 m=43
